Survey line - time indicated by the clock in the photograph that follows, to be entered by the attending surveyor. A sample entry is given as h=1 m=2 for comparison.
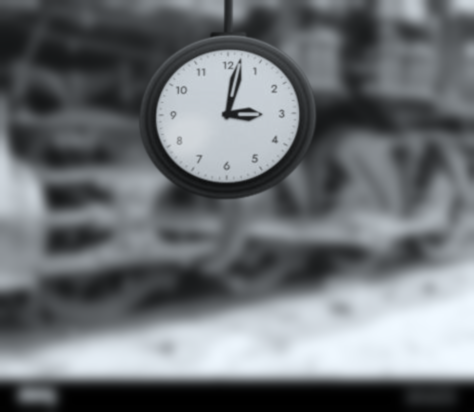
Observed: h=3 m=2
